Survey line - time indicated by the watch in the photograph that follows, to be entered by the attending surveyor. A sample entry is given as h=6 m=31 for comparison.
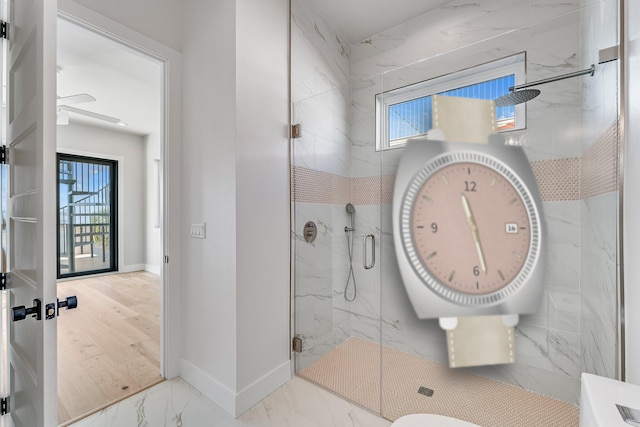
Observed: h=11 m=28
